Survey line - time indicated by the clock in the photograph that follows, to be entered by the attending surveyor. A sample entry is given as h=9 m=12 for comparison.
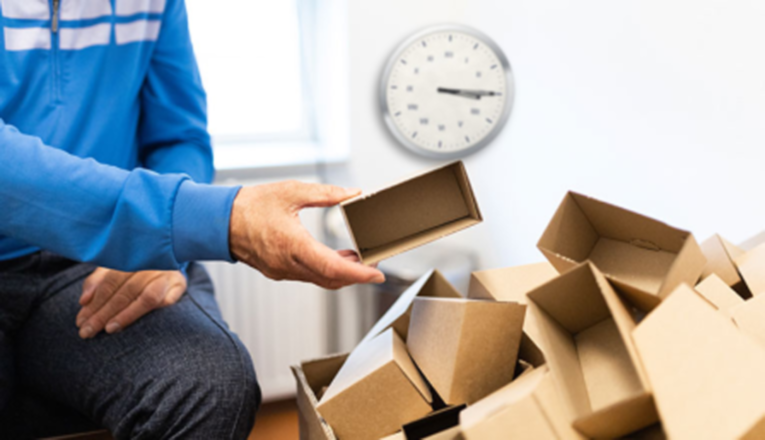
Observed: h=3 m=15
